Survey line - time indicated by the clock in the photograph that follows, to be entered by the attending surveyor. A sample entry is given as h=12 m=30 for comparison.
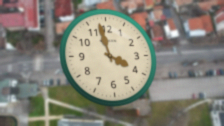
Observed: h=3 m=58
